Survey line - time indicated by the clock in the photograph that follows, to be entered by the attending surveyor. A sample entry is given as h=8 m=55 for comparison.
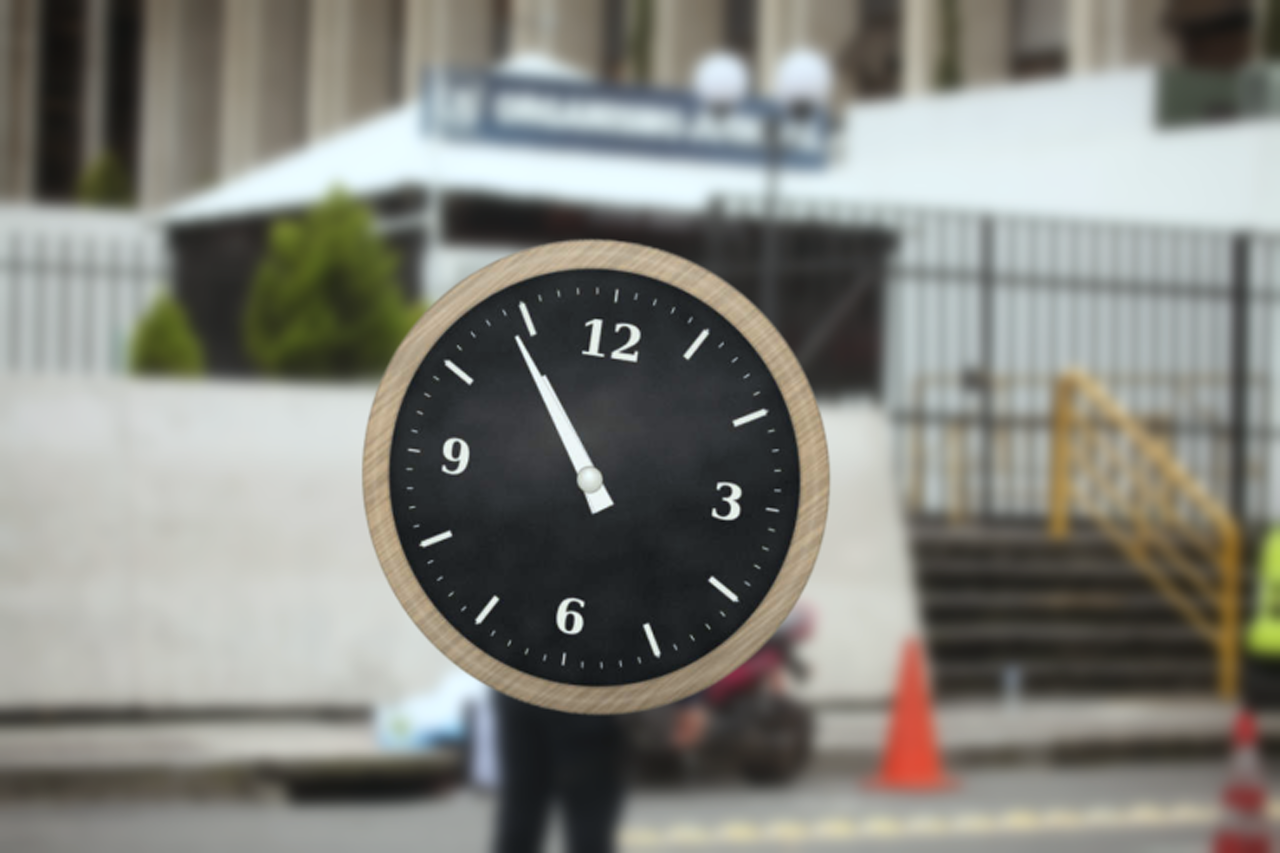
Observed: h=10 m=54
